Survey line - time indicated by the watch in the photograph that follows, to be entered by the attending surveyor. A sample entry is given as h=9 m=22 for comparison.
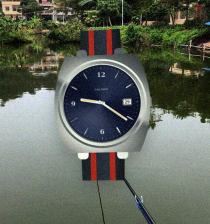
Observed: h=9 m=21
